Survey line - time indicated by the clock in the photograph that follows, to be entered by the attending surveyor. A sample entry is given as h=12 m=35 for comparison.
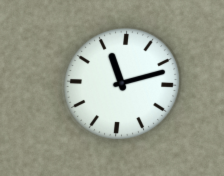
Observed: h=11 m=12
